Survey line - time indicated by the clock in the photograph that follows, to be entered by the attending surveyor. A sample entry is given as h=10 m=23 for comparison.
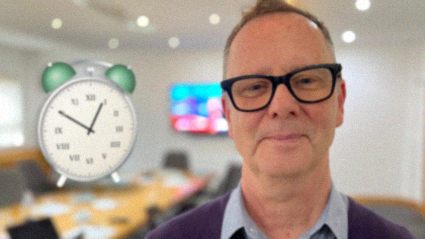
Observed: h=12 m=50
